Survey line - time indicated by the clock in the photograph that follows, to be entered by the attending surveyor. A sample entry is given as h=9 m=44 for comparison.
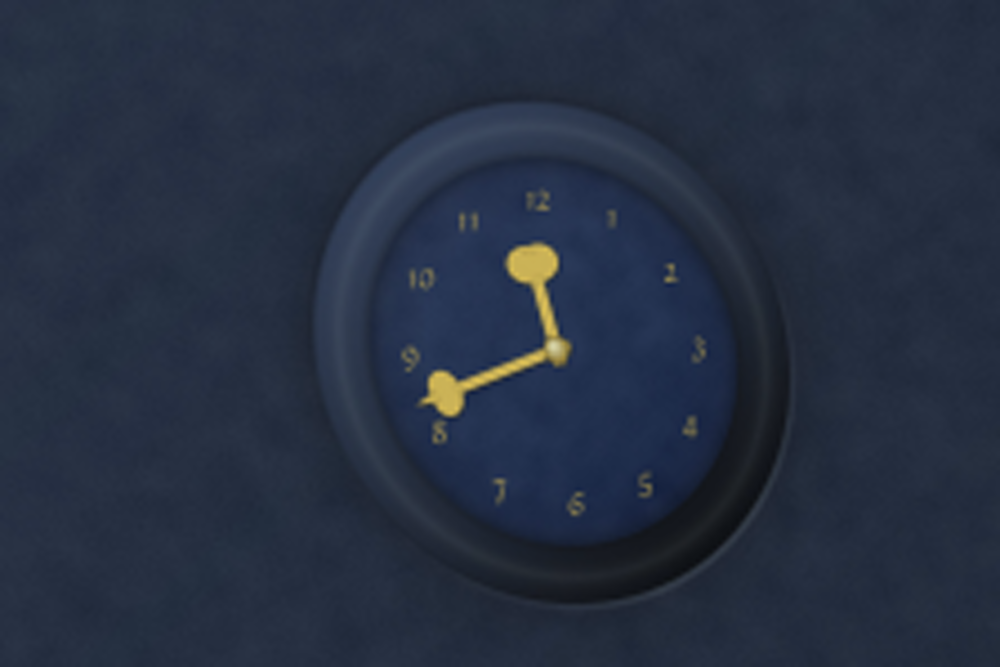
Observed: h=11 m=42
